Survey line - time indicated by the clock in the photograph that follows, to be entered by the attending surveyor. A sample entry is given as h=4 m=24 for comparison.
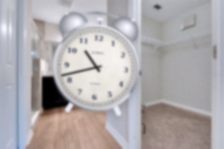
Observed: h=10 m=42
